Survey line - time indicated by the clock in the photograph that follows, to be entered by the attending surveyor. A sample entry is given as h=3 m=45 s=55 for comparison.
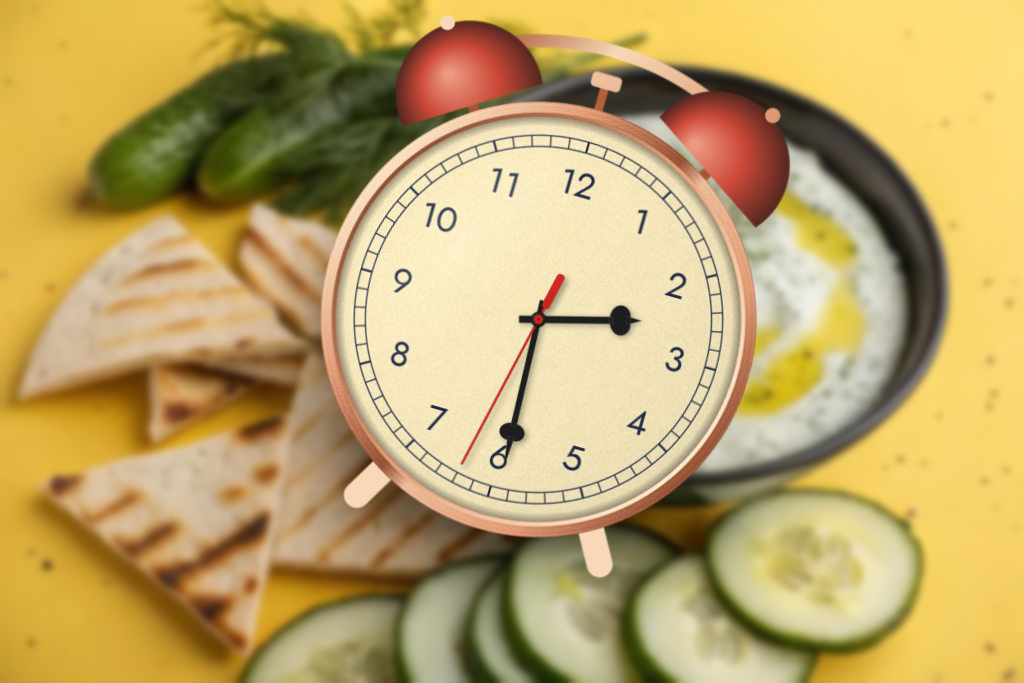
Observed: h=2 m=29 s=32
